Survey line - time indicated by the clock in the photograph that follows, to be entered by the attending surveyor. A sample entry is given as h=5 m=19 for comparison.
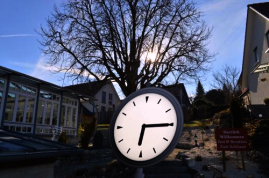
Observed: h=6 m=15
